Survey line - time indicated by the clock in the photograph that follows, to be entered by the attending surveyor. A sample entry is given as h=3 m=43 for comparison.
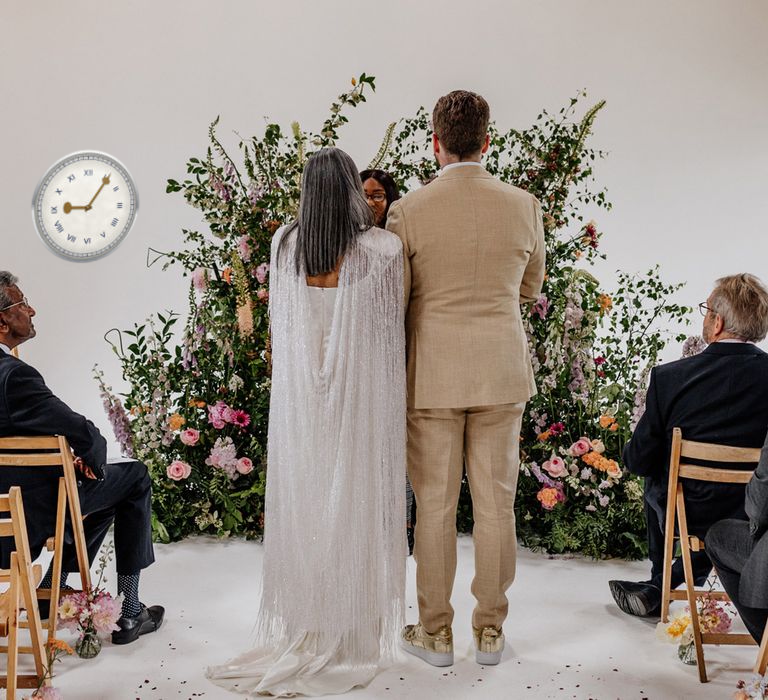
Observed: h=9 m=6
